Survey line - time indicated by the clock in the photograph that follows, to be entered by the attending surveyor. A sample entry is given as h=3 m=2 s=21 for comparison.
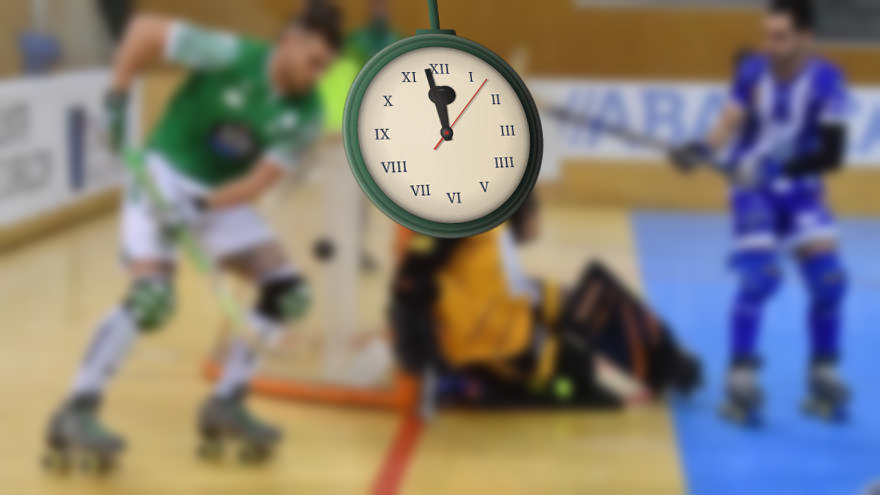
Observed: h=11 m=58 s=7
